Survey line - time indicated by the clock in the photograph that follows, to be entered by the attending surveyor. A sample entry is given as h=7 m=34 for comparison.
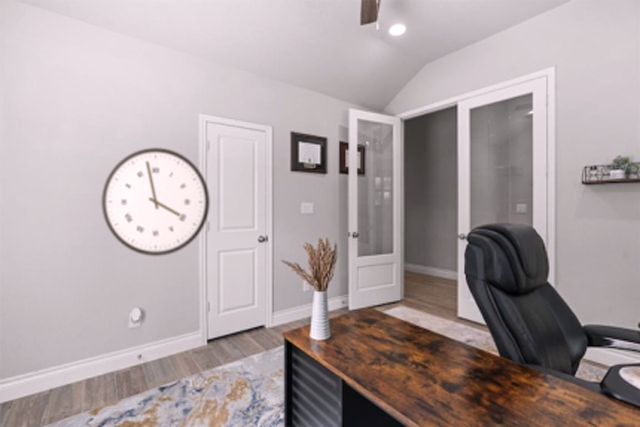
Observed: h=3 m=58
